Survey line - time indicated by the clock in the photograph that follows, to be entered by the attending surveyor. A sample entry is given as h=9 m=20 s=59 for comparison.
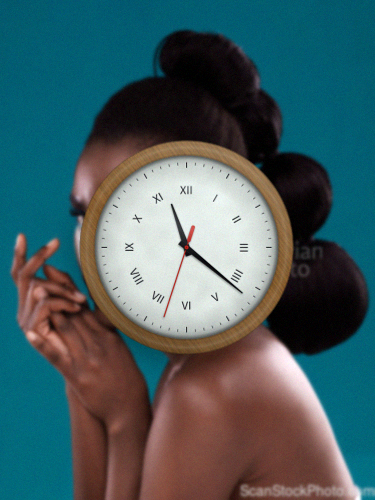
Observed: h=11 m=21 s=33
